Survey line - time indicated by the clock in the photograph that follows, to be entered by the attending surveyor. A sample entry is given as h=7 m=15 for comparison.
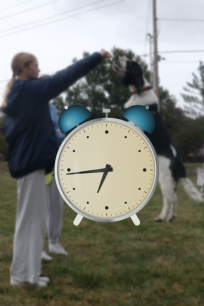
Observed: h=6 m=44
